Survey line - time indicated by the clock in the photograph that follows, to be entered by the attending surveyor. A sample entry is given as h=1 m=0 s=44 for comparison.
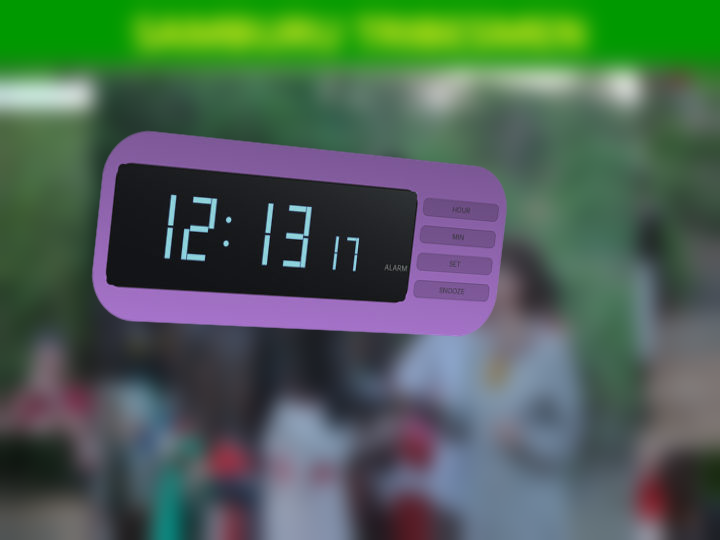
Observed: h=12 m=13 s=17
